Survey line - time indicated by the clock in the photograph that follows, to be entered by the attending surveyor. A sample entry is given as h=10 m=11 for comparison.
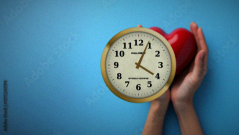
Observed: h=4 m=4
